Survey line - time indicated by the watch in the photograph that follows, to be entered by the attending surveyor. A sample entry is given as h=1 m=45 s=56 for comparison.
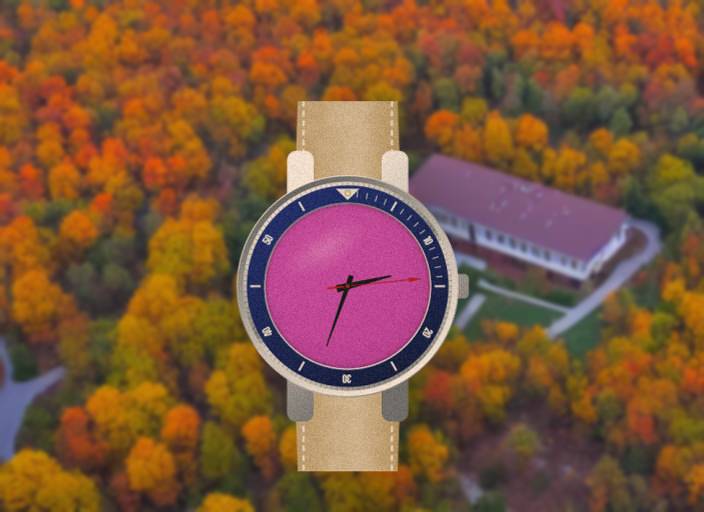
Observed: h=2 m=33 s=14
